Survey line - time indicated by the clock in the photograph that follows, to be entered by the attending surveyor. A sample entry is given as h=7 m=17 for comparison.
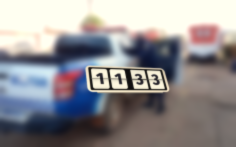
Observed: h=11 m=33
